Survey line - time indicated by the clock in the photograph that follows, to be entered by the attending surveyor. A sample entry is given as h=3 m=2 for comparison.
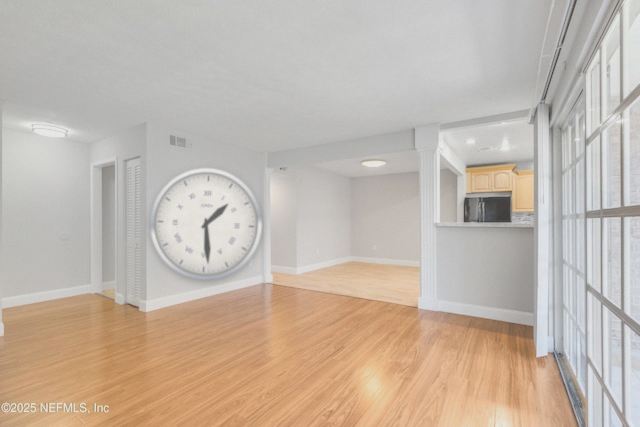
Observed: h=1 m=29
